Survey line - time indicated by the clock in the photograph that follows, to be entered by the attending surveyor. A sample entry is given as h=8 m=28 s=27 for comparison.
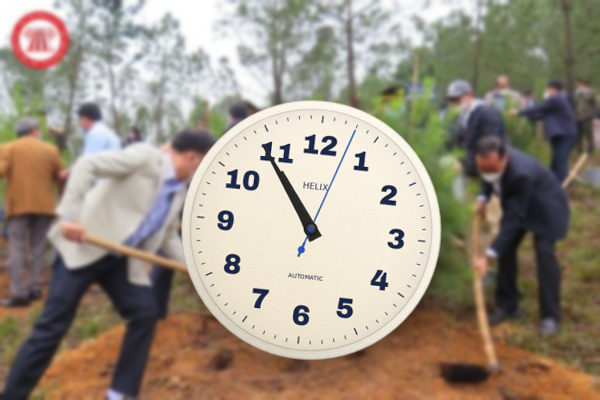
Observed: h=10 m=54 s=3
